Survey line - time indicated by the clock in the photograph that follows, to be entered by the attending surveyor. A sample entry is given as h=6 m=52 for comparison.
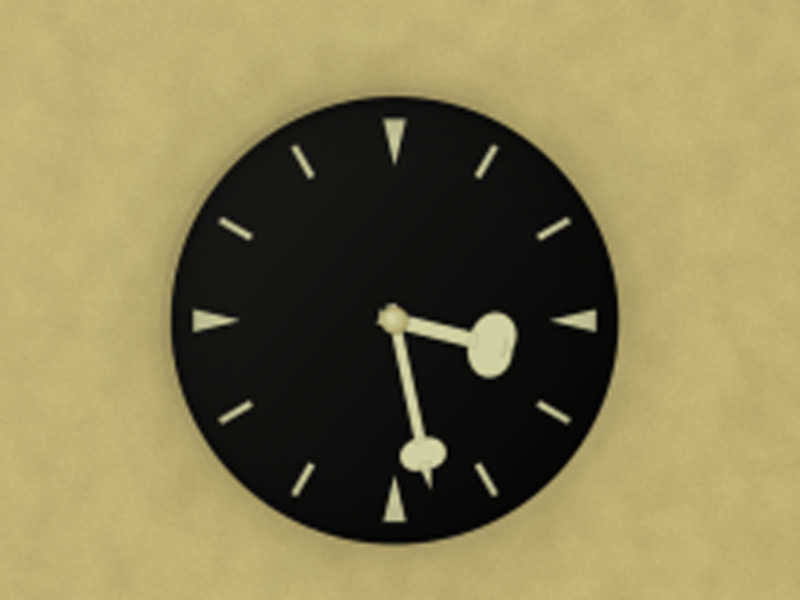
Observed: h=3 m=28
